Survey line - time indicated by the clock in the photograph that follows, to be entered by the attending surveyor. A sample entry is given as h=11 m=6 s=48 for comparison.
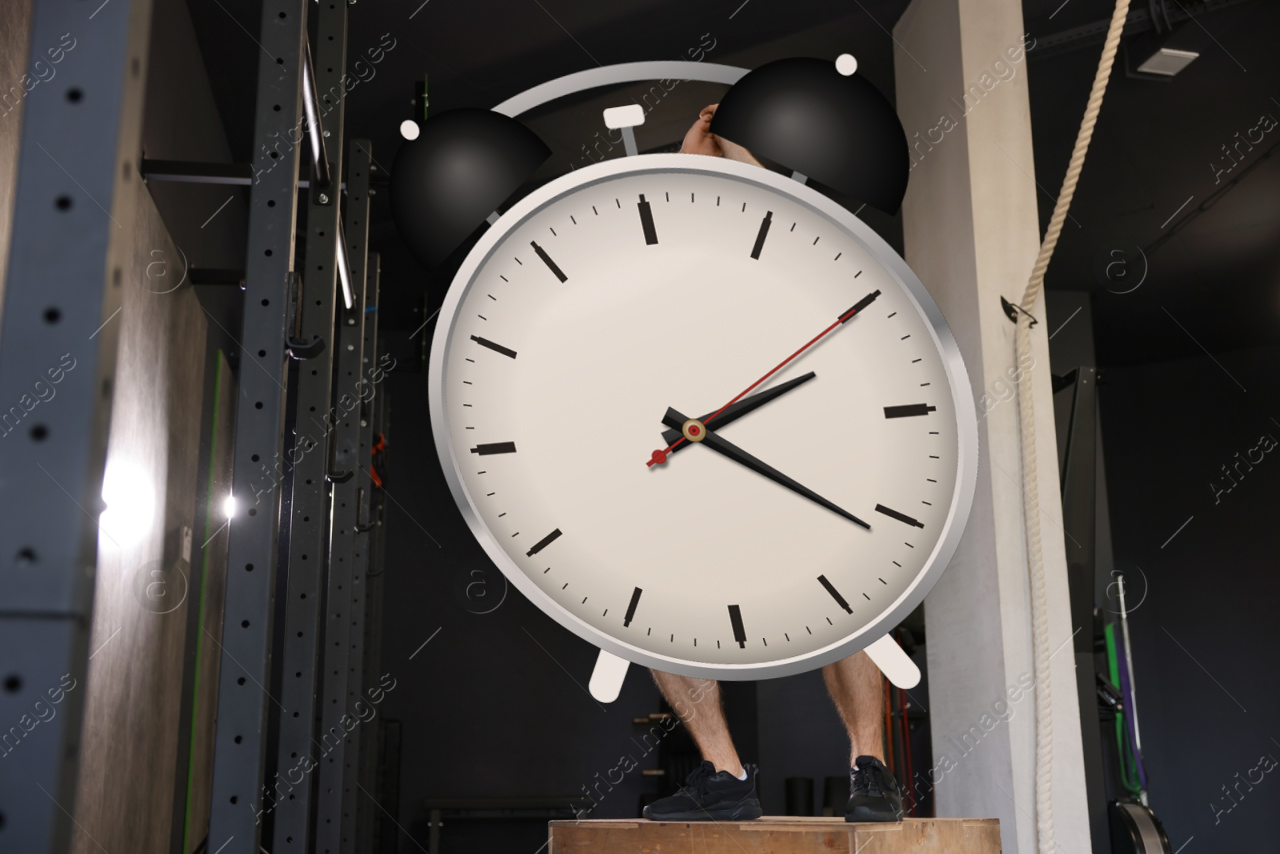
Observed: h=2 m=21 s=10
